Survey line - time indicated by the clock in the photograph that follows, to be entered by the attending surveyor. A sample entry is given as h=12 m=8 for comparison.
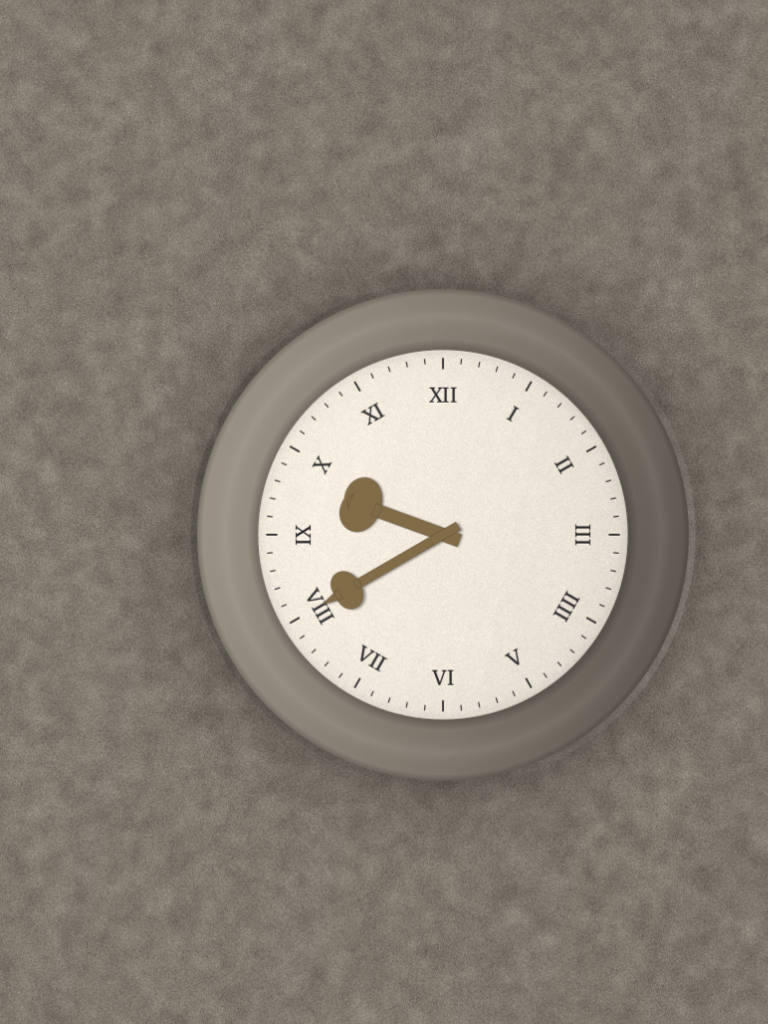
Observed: h=9 m=40
